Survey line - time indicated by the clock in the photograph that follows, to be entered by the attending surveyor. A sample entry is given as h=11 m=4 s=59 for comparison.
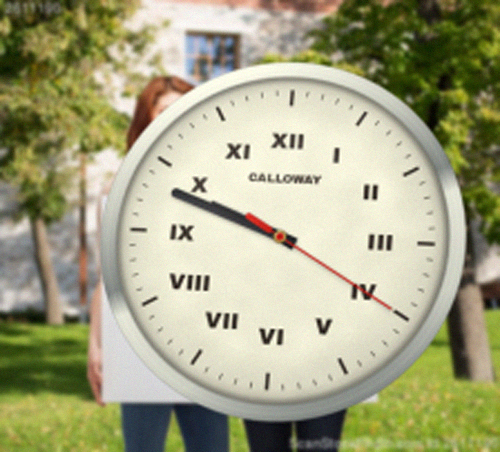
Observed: h=9 m=48 s=20
